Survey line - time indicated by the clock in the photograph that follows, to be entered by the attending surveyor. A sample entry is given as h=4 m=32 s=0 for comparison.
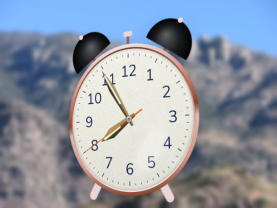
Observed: h=7 m=54 s=40
